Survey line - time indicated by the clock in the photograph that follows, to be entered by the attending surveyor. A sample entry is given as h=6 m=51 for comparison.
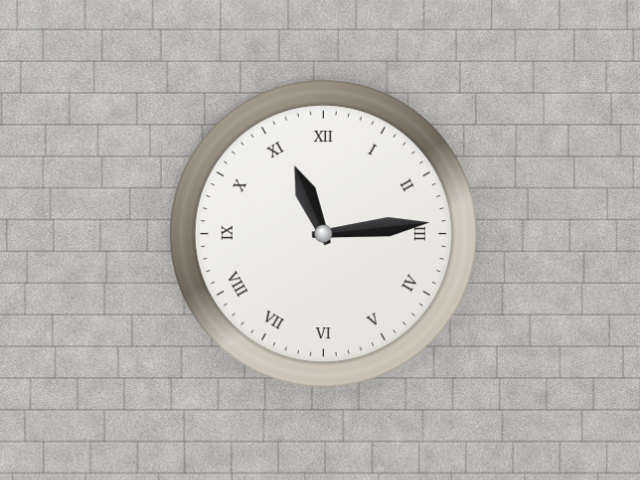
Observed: h=11 m=14
